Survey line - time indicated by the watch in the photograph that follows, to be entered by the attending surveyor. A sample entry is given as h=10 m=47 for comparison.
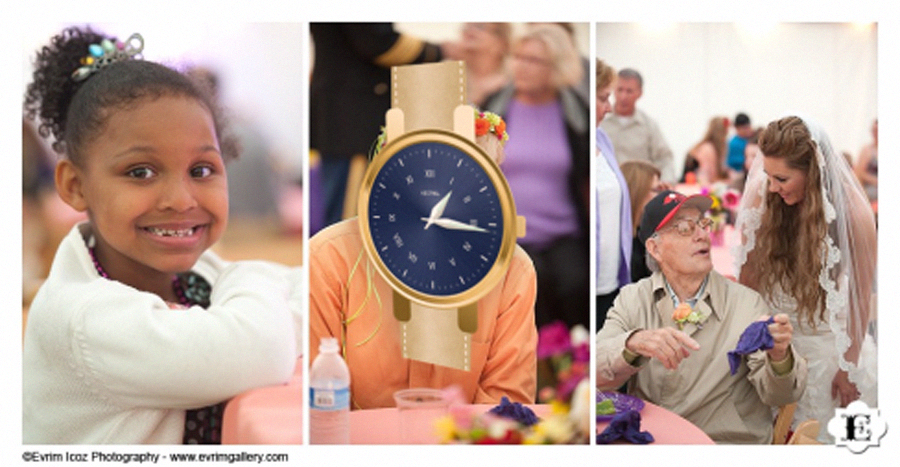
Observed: h=1 m=16
